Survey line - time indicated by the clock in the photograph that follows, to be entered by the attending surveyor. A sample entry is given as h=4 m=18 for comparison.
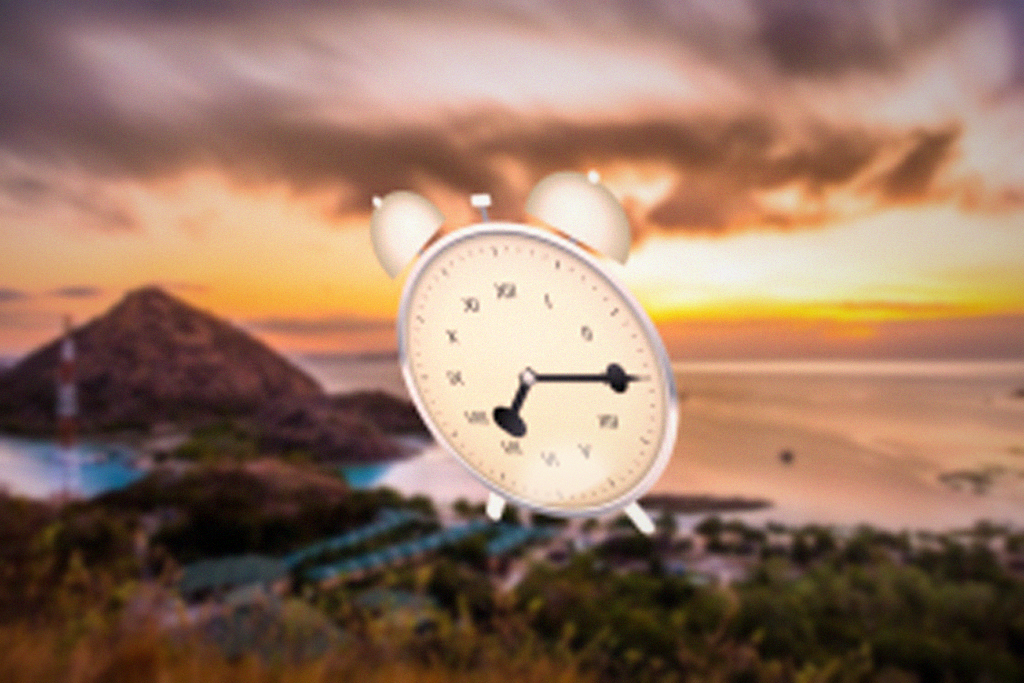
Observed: h=7 m=15
